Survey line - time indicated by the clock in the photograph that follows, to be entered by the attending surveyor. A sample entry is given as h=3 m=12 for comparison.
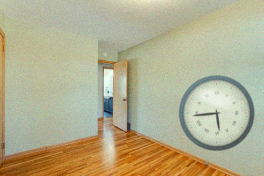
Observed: h=5 m=44
